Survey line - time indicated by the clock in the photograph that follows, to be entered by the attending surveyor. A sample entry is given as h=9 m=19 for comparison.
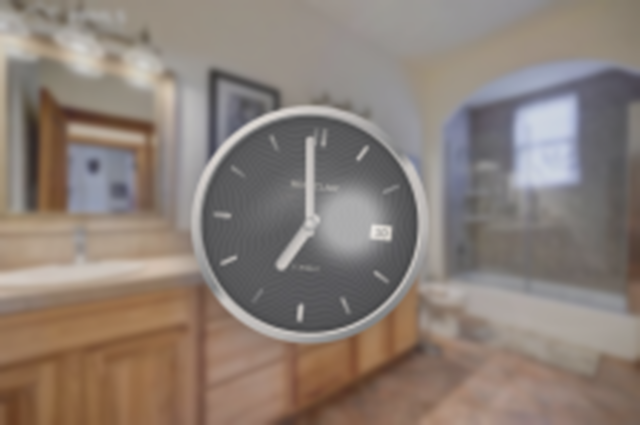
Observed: h=6 m=59
